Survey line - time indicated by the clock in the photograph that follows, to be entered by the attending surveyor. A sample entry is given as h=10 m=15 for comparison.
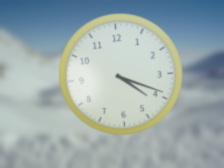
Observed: h=4 m=19
